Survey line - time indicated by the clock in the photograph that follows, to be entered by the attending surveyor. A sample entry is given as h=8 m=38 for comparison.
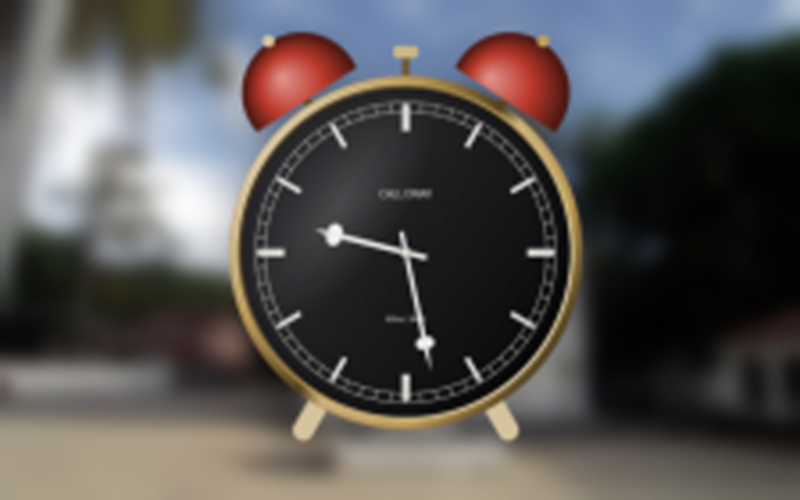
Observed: h=9 m=28
